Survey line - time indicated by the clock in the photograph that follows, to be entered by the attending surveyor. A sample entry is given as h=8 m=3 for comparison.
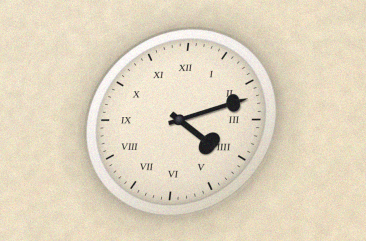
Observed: h=4 m=12
